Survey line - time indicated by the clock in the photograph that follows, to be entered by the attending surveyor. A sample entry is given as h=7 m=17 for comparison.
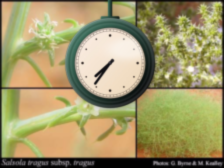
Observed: h=7 m=36
